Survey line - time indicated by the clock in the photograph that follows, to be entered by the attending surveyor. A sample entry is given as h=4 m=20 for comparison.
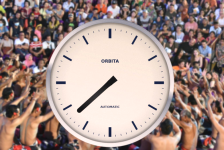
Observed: h=7 m=38
